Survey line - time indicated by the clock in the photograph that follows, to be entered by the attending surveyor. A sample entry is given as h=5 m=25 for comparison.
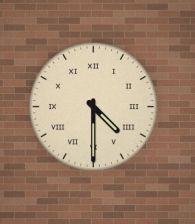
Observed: h=4 m=30
